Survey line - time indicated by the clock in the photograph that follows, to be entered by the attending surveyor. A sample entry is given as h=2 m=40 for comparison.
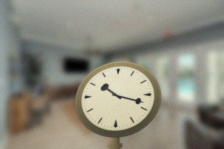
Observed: h=10 m=18
